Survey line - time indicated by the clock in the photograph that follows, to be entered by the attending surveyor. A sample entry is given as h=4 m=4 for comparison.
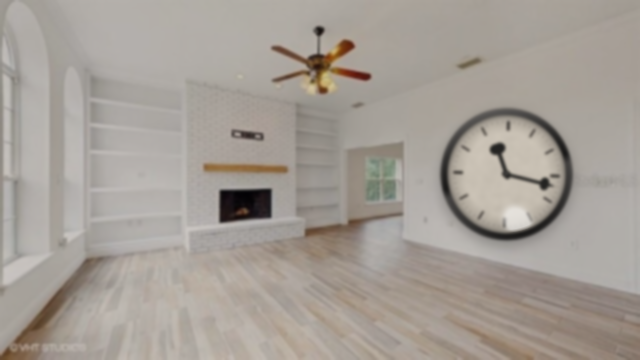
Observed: h=11 m=17
